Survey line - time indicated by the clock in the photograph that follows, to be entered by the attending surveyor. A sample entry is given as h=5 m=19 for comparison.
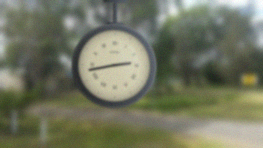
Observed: h=2 m=43
